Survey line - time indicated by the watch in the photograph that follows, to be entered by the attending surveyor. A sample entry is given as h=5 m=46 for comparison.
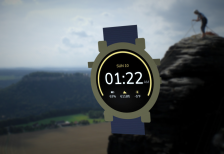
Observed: h=1 m=22
